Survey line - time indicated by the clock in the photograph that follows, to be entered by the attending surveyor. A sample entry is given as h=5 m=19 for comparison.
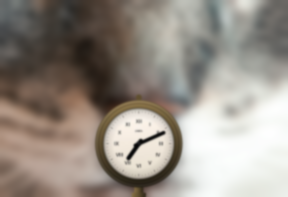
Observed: h=7 m=11
